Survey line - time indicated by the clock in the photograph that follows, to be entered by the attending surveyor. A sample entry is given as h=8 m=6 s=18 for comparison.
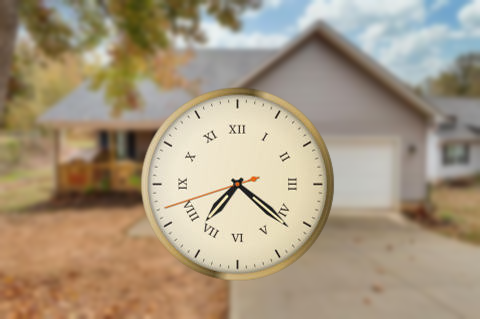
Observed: h=7 m=21 s=42
